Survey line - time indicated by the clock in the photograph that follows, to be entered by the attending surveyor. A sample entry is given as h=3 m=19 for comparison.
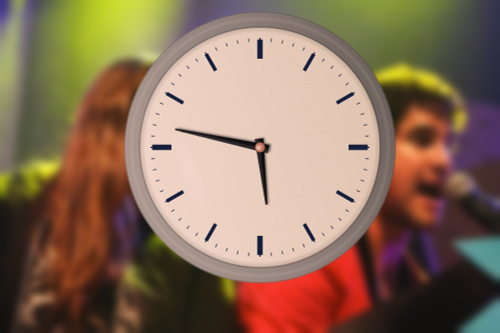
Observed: h=5 m=47
